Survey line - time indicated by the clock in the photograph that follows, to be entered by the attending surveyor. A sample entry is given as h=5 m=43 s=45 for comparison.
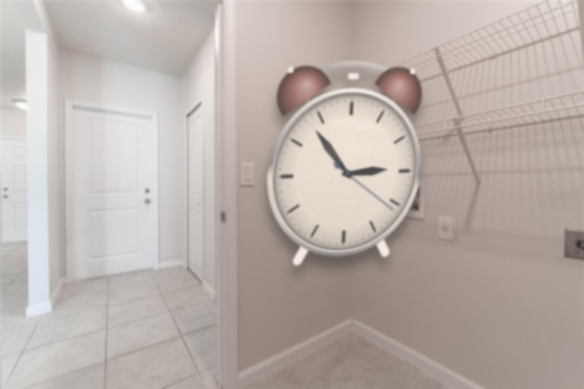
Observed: h=2 m=53 s=21
